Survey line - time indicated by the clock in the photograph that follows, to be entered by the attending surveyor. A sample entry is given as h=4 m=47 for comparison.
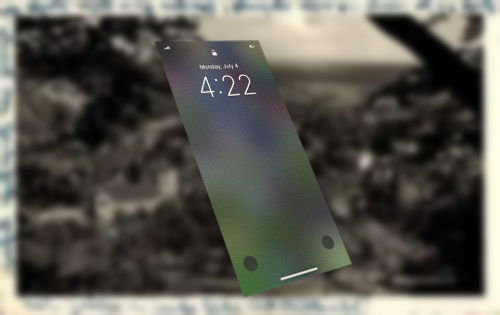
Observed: h=4 m=22
